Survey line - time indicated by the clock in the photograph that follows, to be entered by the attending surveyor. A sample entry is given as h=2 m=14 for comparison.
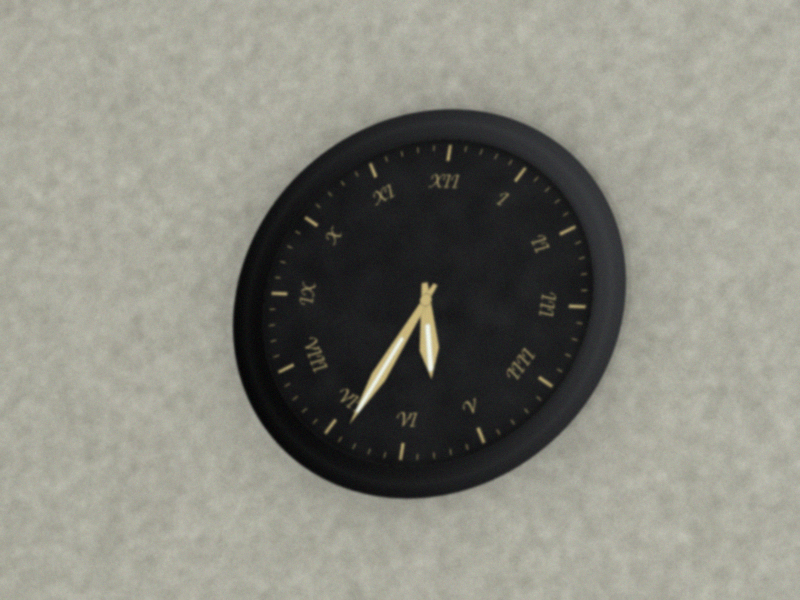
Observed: h=5 m=34
